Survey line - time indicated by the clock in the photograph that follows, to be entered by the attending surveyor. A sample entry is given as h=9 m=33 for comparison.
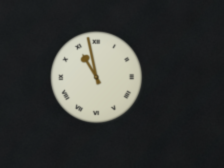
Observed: h=10 m=58
